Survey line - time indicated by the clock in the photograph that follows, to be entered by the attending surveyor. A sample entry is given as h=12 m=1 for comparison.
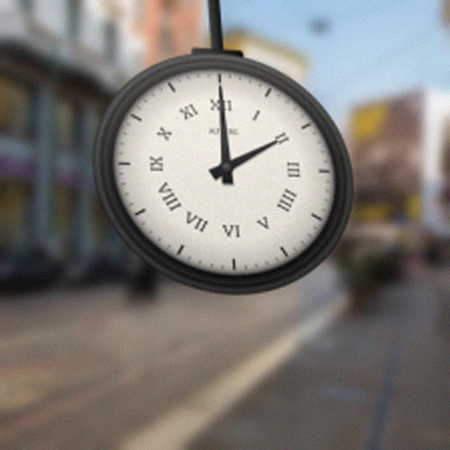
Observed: h=2 m=0
